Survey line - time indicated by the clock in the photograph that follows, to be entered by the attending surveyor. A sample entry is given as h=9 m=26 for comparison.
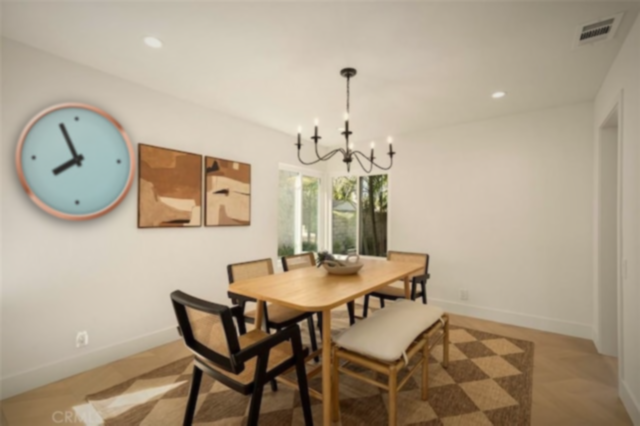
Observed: h=7 m=56
